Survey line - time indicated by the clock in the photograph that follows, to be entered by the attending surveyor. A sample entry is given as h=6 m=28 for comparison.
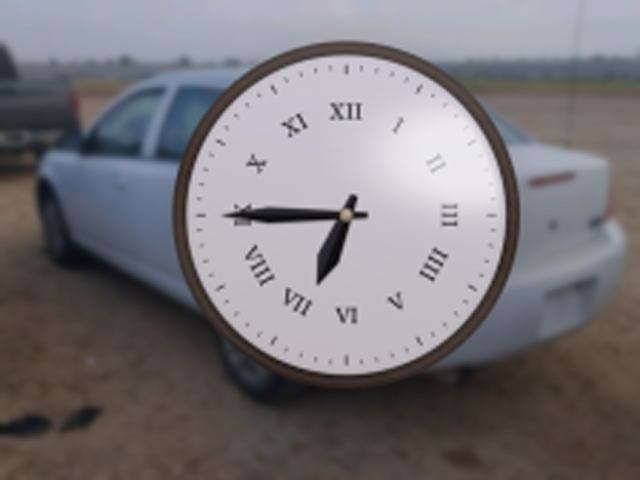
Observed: h=6 m=45
